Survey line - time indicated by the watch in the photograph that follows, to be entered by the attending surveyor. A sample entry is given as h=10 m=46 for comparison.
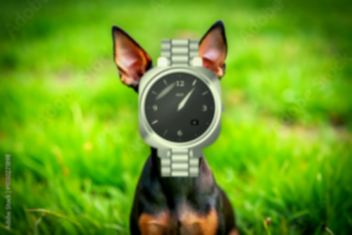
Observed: h=1 m=6
